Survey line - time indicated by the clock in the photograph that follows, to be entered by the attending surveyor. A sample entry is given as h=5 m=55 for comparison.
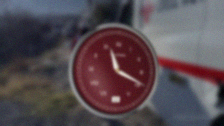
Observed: h=11 m=19
